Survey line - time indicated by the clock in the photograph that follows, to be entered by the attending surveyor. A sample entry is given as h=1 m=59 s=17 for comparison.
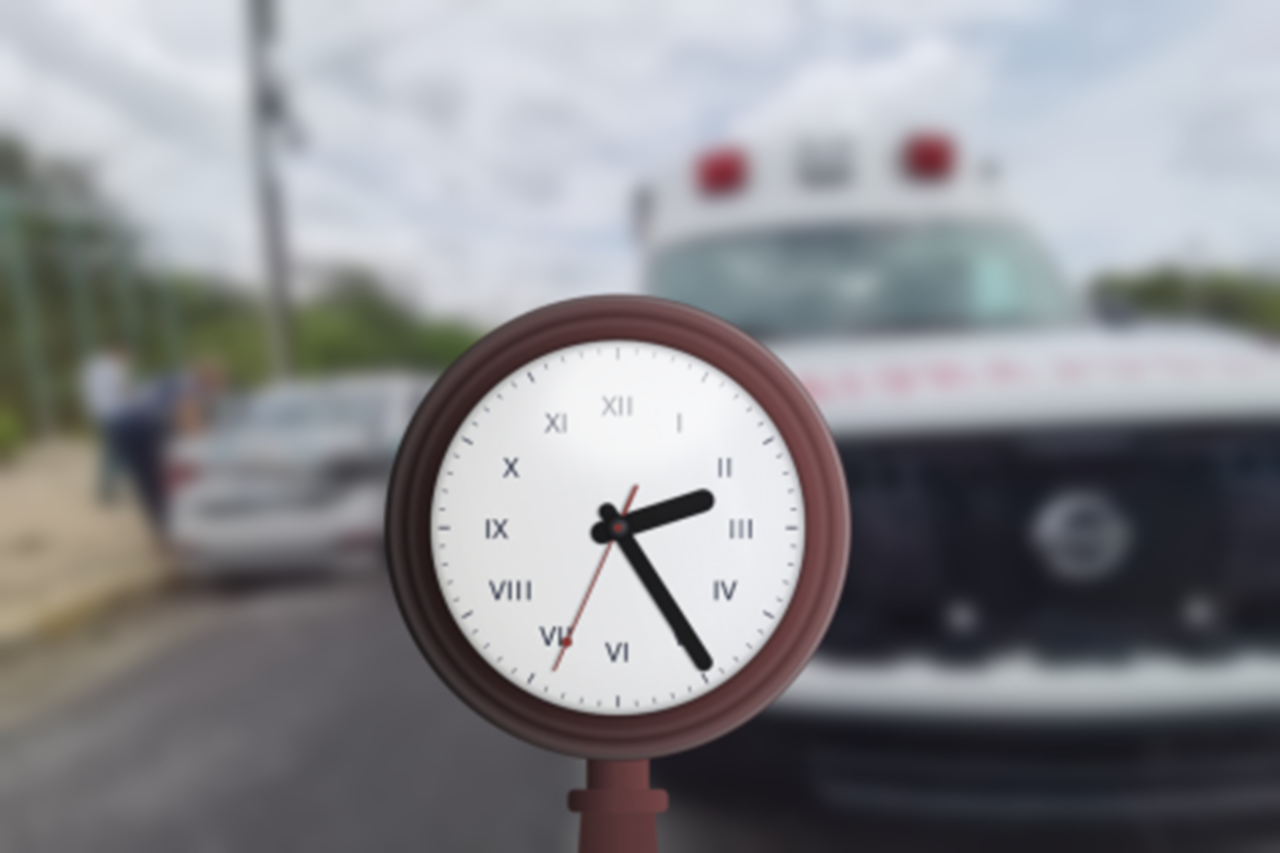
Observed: h=2 m=24 s=34
